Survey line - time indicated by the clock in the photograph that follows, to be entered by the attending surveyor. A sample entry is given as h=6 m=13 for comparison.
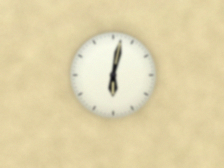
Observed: h=6 m=2
